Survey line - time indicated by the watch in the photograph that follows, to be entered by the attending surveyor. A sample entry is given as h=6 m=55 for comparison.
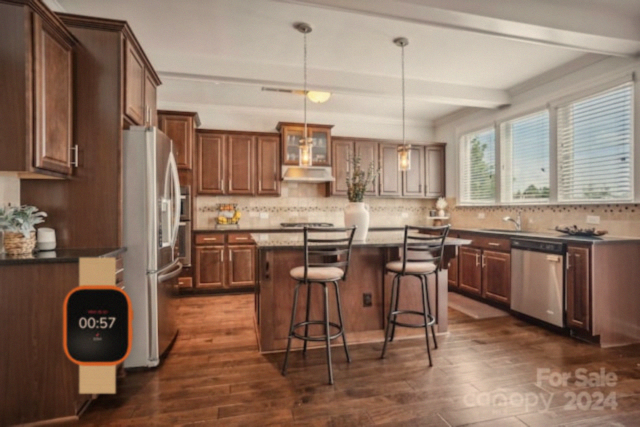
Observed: h=0 m=57
